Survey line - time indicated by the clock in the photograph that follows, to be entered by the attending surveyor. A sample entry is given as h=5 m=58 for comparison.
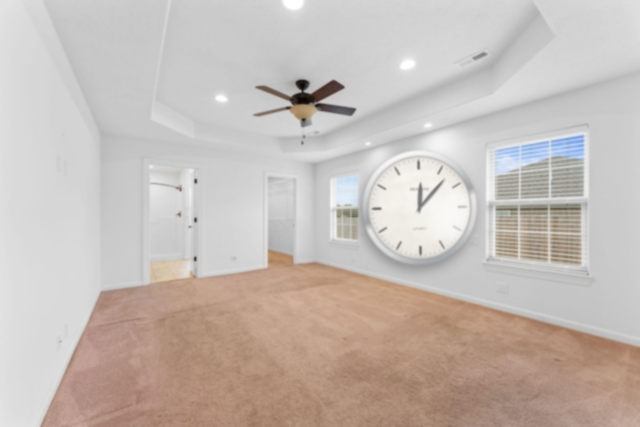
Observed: h=12 m=7
